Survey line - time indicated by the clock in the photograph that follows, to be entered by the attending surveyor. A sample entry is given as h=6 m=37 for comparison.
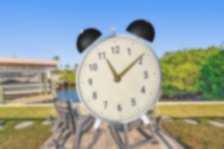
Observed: h=11 m=9
